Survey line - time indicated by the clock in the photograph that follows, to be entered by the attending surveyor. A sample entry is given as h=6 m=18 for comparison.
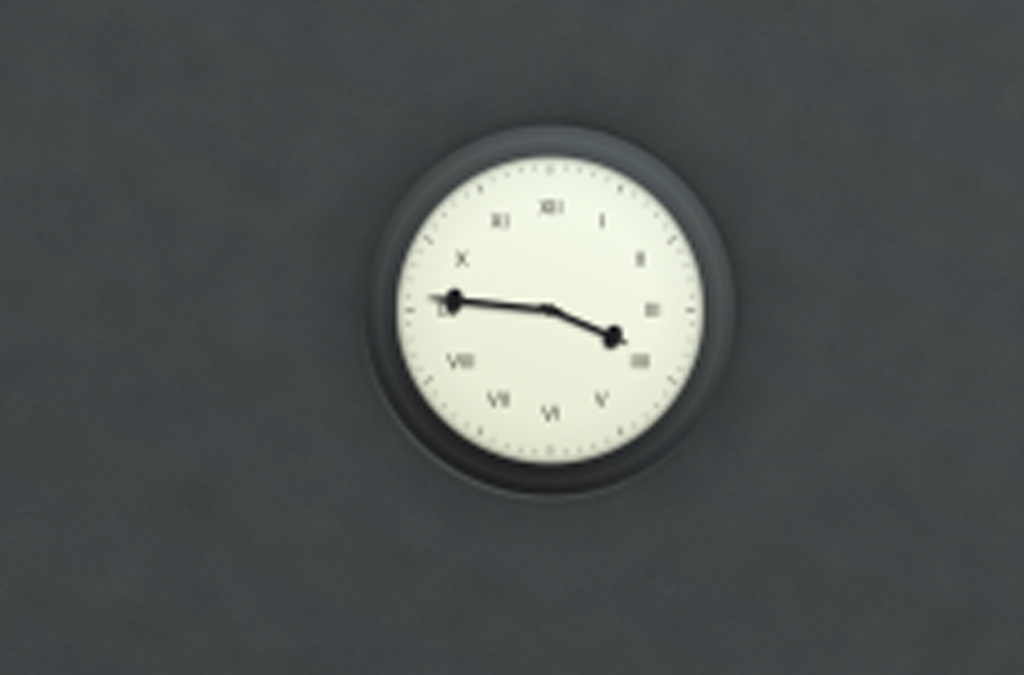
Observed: h=3 m=46
